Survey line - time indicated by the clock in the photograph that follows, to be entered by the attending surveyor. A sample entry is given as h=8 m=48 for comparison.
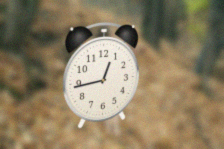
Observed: h=12 m=44
